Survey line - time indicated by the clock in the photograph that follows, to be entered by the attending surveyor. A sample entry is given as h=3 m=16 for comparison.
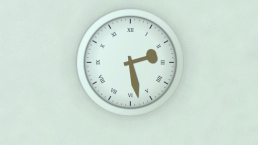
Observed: h=2 m=28
